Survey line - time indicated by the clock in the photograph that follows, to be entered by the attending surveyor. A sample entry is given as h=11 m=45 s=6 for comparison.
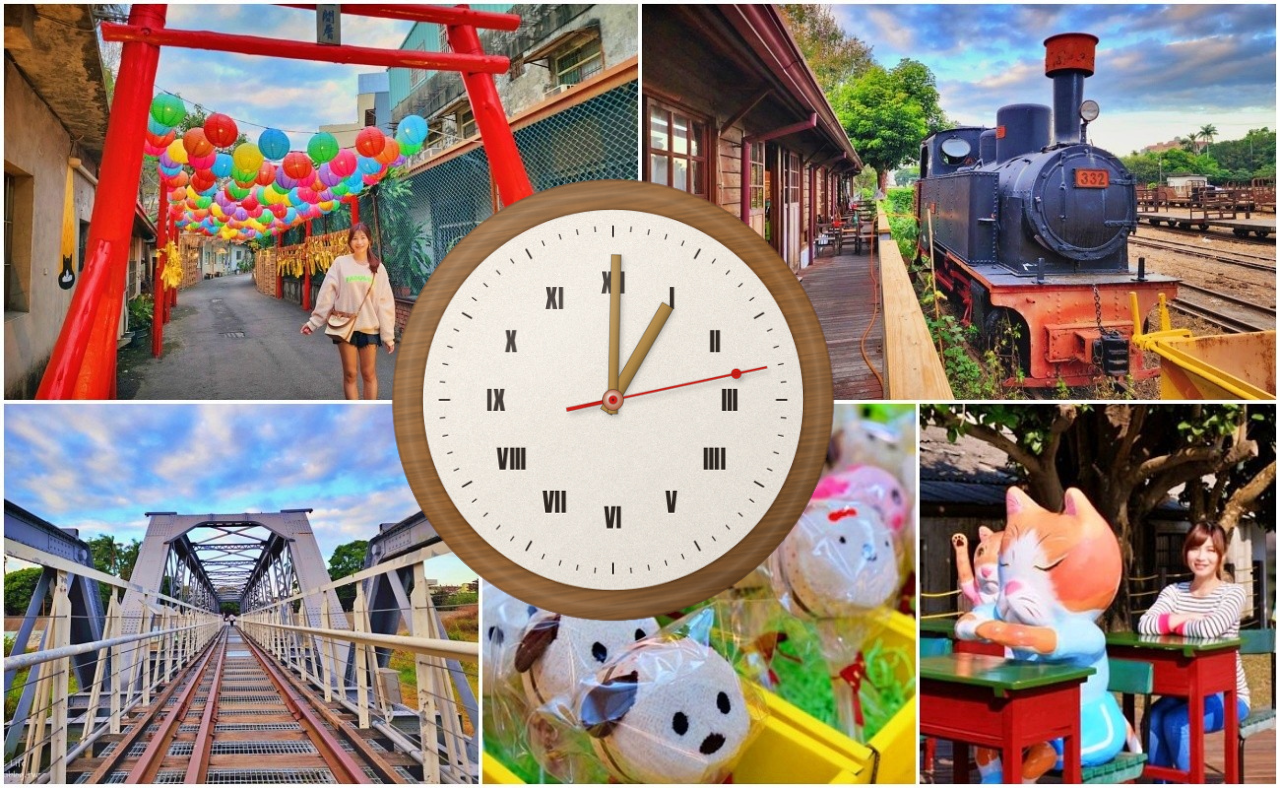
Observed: h=1 m=0 s=13
